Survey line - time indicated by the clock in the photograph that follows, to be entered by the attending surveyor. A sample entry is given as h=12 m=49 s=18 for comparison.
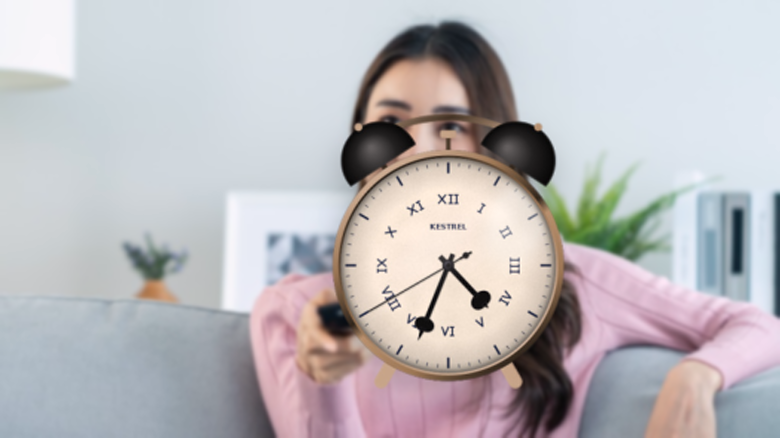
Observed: h=4 m=33 s=40
